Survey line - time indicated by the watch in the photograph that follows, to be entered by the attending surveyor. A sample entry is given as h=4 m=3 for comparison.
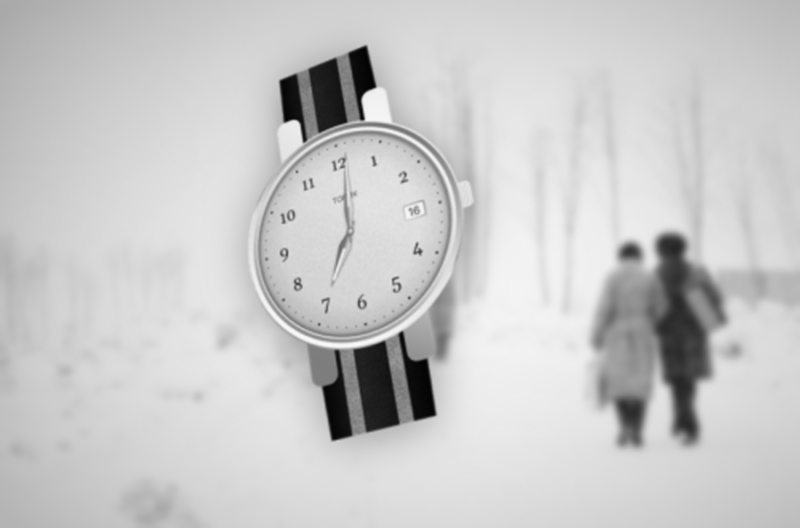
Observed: h=7 m=1
